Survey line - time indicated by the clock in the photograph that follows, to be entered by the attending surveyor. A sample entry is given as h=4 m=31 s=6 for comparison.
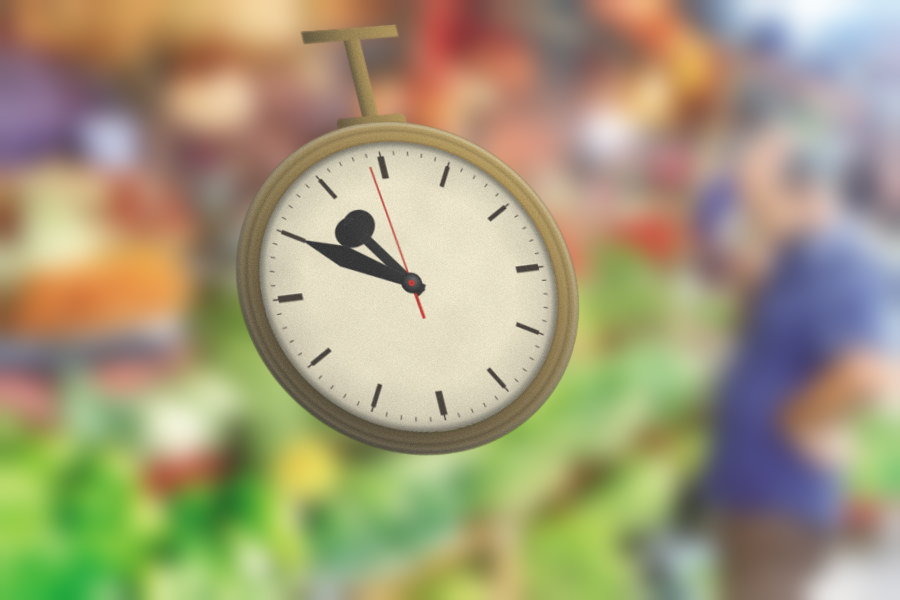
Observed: h=10 m=49 s=59
